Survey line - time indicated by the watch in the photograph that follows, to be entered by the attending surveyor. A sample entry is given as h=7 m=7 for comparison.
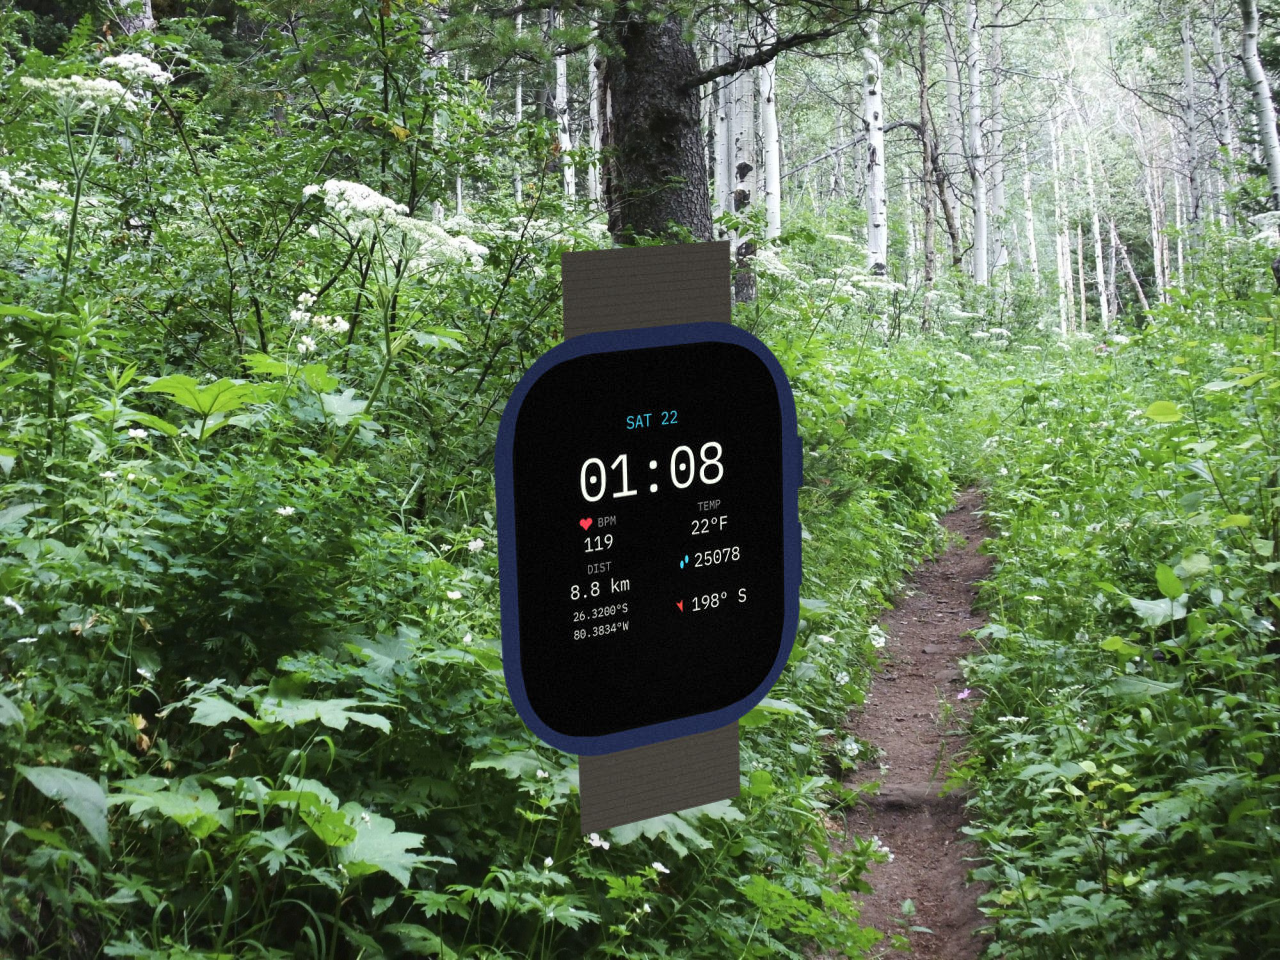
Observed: h=1 m=8
